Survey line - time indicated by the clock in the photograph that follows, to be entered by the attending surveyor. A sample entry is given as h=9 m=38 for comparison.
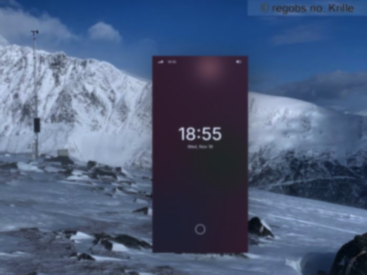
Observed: h=18 m=55
